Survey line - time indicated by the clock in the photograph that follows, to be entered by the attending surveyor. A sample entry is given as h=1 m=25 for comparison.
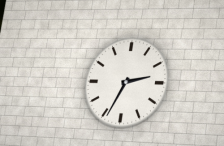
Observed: h=2 m=34
